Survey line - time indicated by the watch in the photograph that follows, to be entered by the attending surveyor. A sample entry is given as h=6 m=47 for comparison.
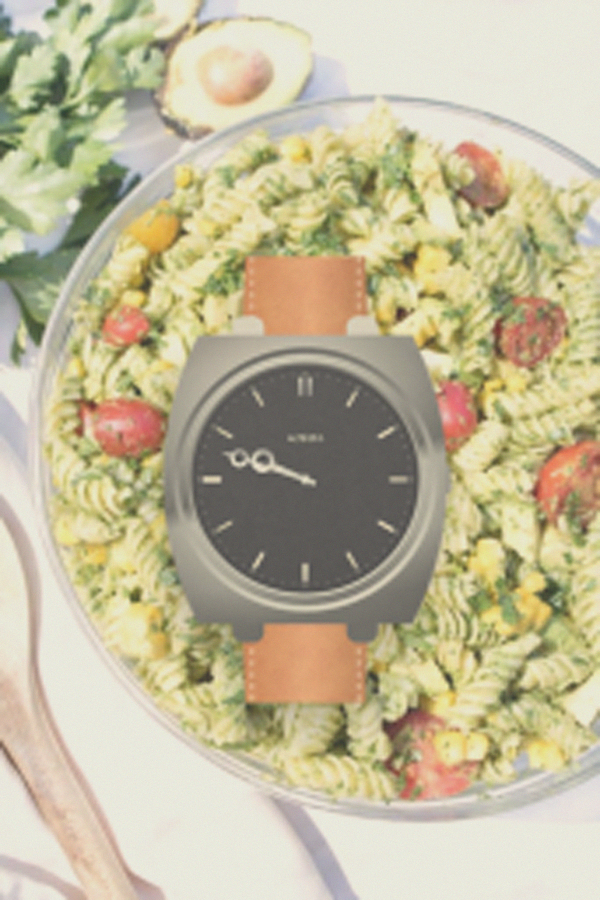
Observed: h=9 m=48
